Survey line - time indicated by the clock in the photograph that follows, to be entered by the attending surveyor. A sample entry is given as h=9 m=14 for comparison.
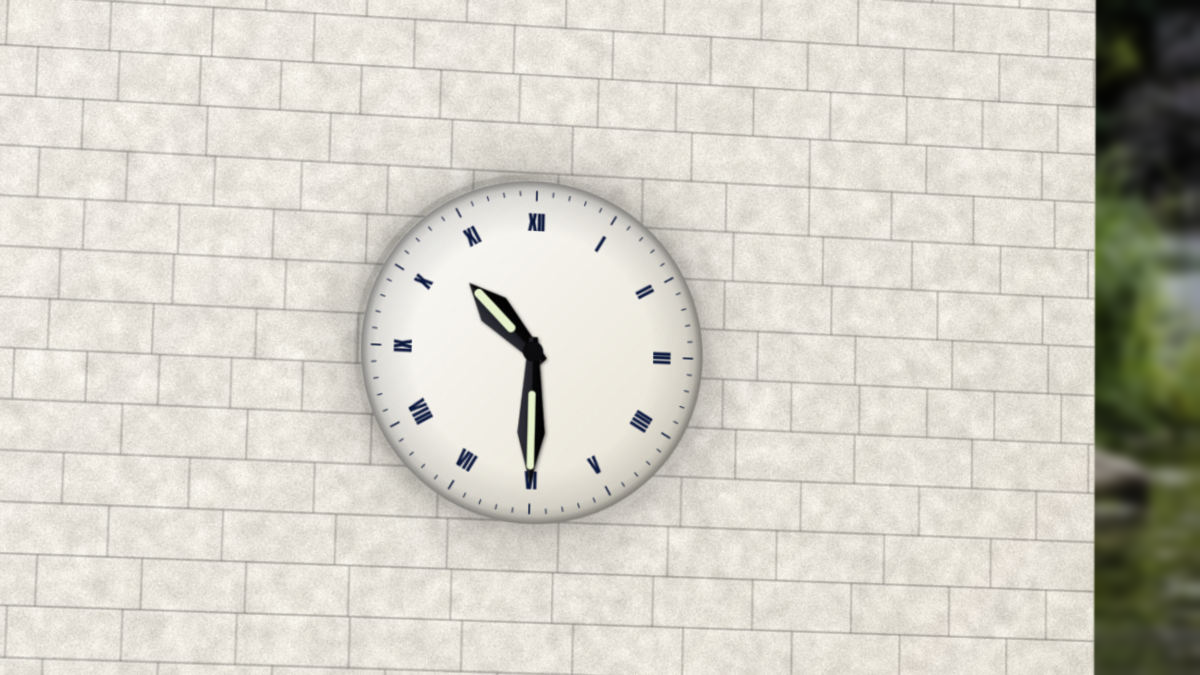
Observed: h=10 m=30
